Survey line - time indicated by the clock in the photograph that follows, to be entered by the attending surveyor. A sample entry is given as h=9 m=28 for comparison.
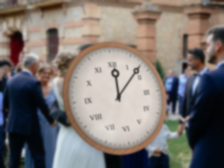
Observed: h=12 m=8
